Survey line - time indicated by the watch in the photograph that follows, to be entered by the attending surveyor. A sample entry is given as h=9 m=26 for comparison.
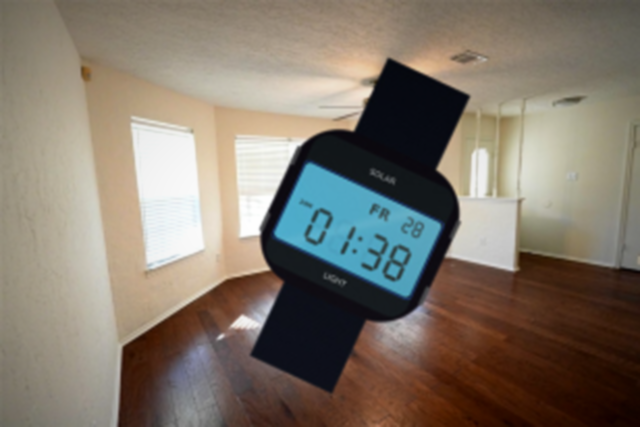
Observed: h=1 m=38
